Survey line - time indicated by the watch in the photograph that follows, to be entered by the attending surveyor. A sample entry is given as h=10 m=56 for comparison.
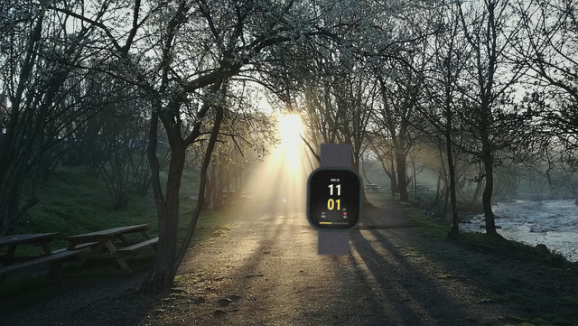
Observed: h=11 m=1
